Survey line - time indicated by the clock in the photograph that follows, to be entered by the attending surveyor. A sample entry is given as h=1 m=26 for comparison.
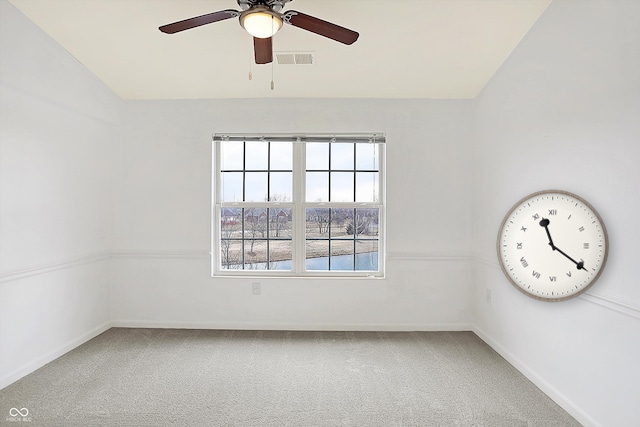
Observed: h=11 m=21
